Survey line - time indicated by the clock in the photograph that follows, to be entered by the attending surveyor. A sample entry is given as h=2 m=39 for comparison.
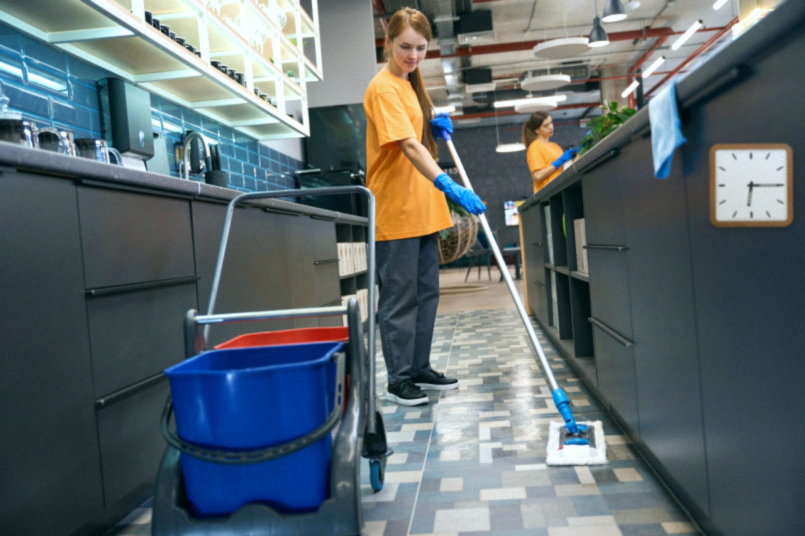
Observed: h=6 m=15
